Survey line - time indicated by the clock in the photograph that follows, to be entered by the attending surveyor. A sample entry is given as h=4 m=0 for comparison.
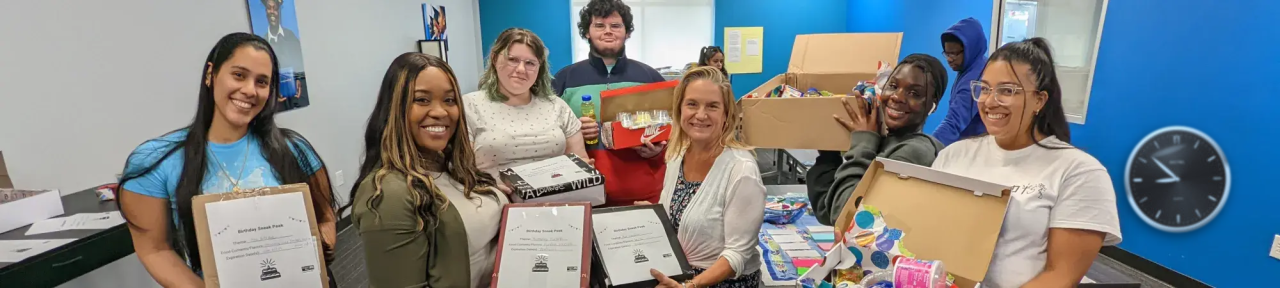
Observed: h=8 m=52
